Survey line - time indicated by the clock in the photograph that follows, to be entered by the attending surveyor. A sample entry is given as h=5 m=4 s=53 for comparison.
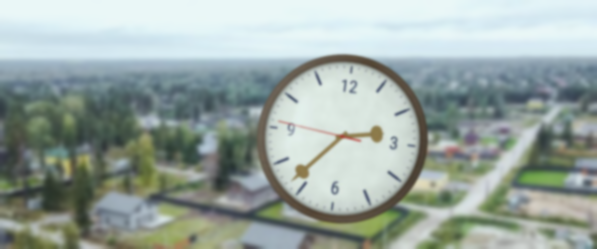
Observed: h=2 m=36 s=46
